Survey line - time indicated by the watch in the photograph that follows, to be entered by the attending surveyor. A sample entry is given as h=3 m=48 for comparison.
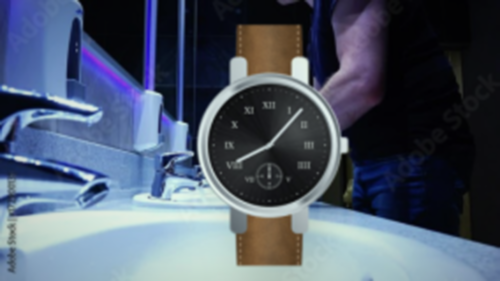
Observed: h=8 m=7
